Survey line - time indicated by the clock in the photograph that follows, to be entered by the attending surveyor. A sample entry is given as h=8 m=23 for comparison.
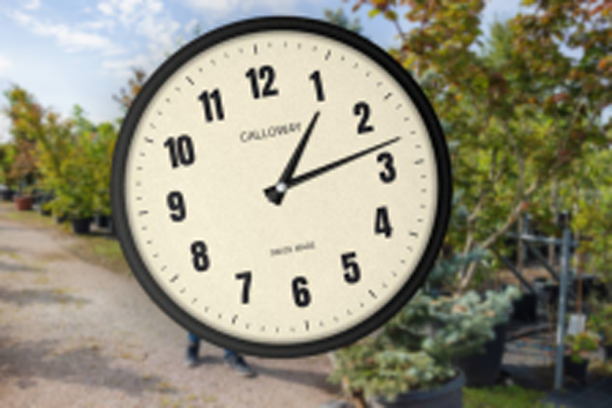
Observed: h=1 m=13
